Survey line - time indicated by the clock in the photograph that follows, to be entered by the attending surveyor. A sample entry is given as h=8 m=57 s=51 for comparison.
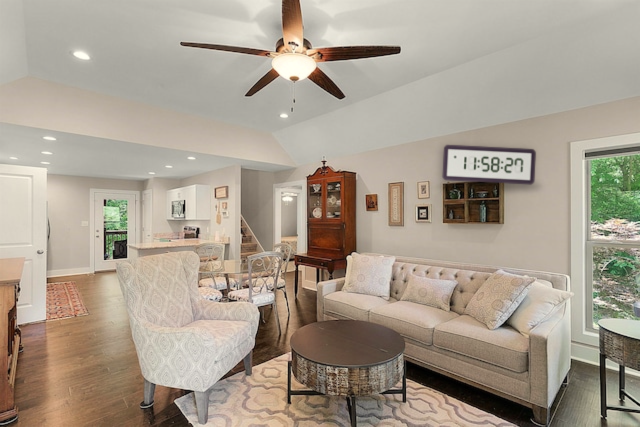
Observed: h=11 m=58 s=27
